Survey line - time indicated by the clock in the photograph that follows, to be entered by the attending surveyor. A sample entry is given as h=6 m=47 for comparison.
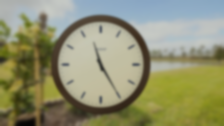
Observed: h=11 m=25
